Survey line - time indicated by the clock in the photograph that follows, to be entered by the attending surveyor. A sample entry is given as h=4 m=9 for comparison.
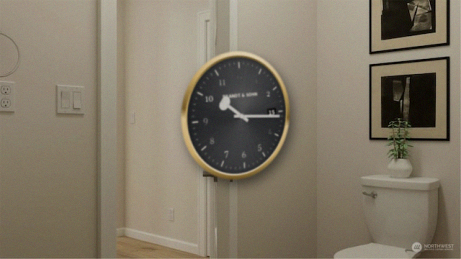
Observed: h=10 m=16
